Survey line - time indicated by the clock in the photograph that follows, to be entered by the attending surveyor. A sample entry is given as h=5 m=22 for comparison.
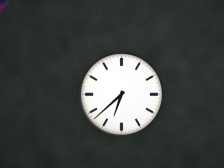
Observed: h=6 m=38
